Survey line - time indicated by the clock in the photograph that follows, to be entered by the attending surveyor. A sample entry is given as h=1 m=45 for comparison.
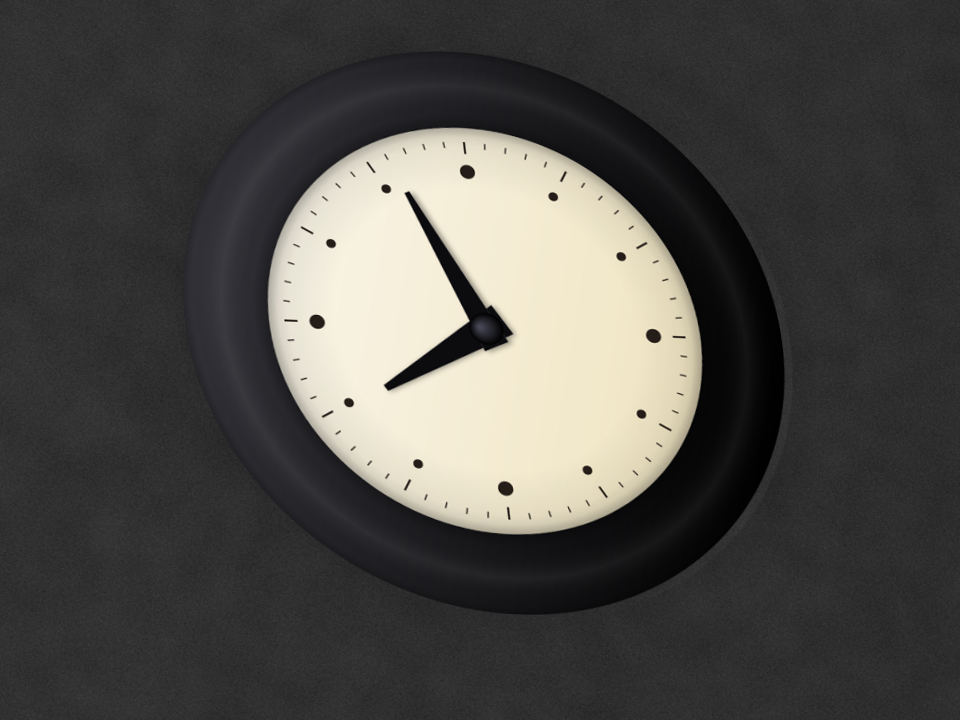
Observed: h=7 m=56
